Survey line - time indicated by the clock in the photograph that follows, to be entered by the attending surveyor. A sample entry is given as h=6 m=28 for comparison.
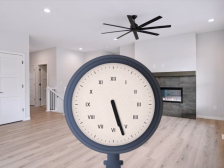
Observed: h=5 m=27
